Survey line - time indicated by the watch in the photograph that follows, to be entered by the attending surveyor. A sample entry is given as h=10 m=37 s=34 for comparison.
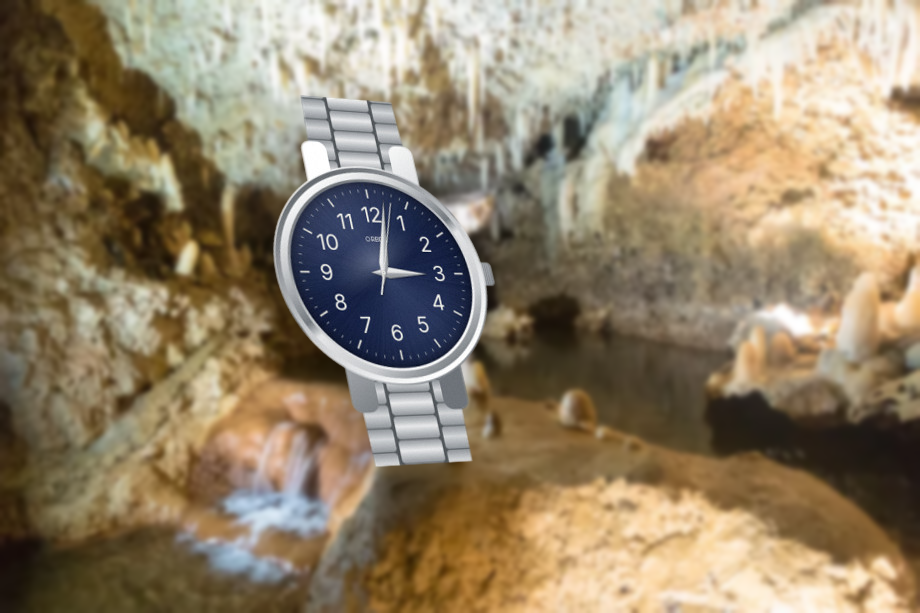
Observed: h=3 m=2 s=3
